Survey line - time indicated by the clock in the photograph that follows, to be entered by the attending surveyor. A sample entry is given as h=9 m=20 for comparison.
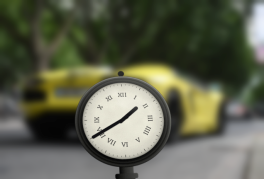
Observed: h=1 m=40
